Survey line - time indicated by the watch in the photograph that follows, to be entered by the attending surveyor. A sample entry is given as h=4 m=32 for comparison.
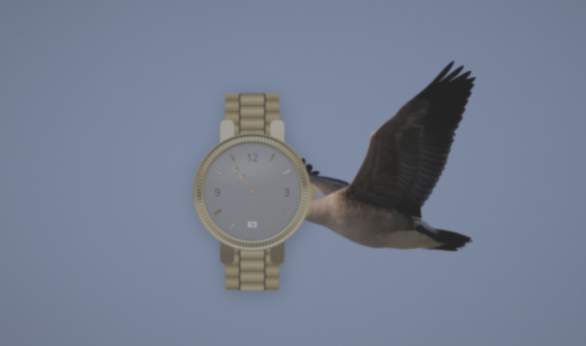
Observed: h=10 m=54
